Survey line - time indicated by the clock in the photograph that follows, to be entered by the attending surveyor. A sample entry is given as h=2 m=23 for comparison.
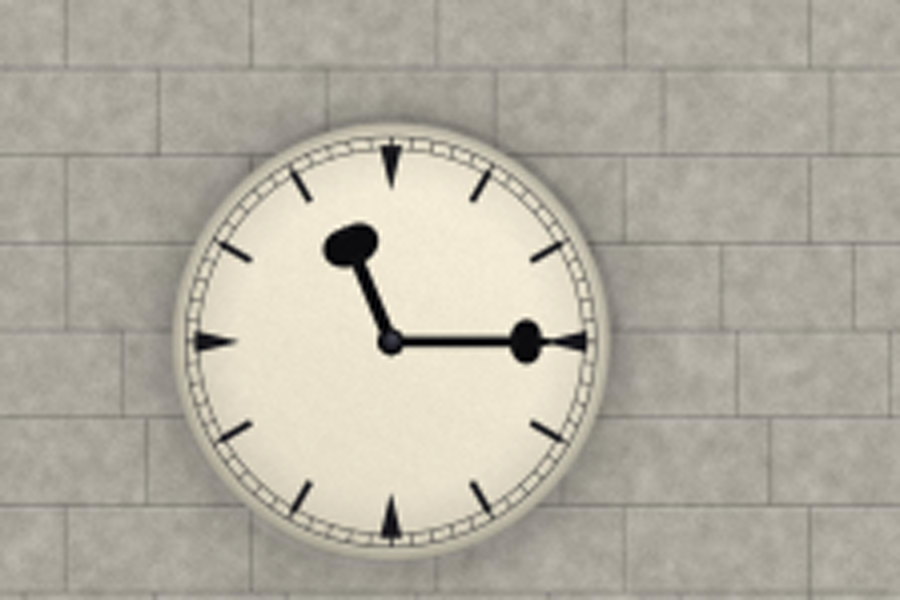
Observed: h=11 m=15
